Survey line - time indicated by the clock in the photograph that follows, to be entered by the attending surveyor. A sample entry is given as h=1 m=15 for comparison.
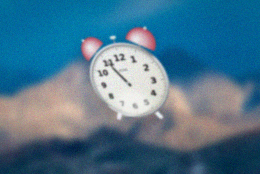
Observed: h=10 m=55
